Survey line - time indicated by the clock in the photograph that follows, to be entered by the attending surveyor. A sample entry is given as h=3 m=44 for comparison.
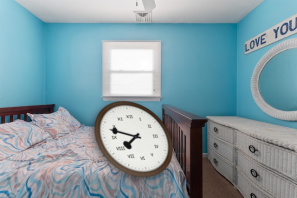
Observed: h=7 m=48
